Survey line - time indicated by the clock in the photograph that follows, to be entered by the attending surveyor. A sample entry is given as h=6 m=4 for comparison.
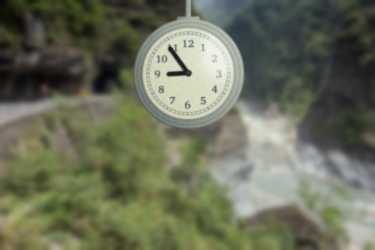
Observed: h=8 m=54
